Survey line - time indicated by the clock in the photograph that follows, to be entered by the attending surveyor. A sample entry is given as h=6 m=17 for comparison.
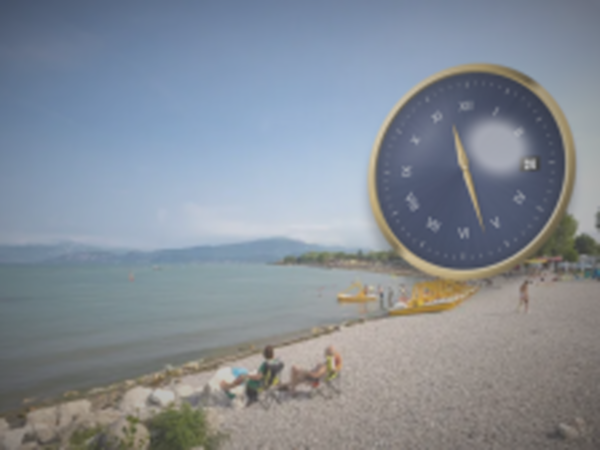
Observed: h=11 m=27
